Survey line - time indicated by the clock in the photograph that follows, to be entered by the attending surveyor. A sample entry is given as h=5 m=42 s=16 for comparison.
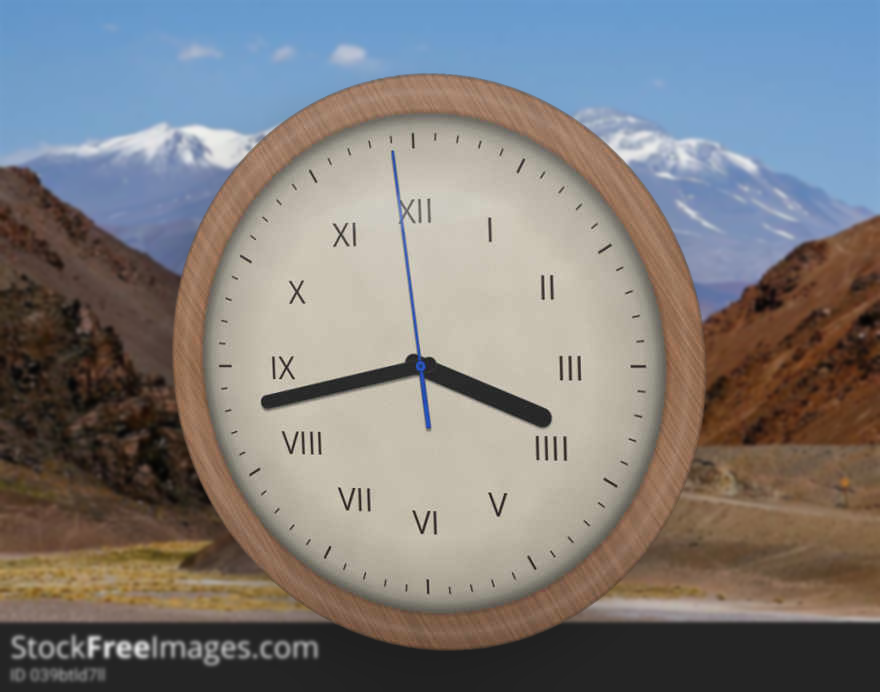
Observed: h=3 m=42 s=59
